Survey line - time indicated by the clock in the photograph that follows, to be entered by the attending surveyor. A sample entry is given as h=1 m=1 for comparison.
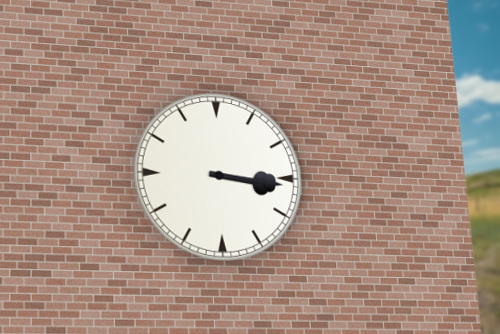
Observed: h=3 m=16
